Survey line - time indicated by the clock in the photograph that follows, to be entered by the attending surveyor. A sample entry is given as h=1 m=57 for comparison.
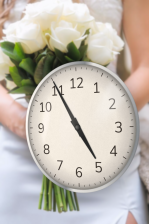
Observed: h=4 m=55
